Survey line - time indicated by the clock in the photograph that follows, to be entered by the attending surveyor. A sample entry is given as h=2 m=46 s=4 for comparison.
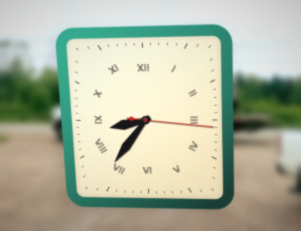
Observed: h=8 m=36 s=16
